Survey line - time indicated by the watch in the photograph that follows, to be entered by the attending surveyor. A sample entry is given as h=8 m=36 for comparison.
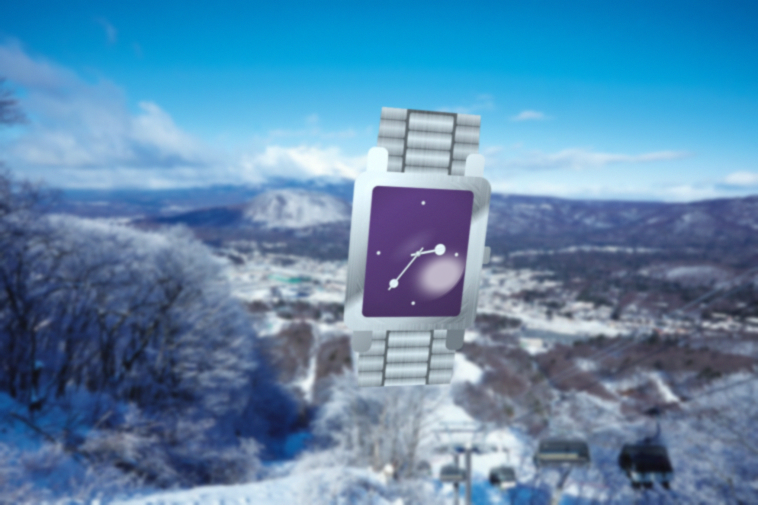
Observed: h=2 m=36
